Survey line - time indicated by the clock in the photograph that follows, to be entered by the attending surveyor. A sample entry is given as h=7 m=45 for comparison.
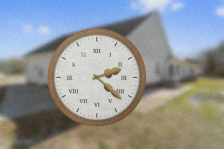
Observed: h=2 m=22
